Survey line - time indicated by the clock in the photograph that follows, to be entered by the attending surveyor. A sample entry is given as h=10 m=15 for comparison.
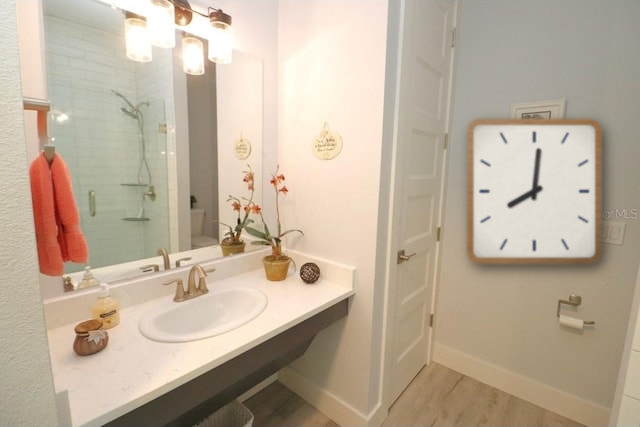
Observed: h=8 m=1
